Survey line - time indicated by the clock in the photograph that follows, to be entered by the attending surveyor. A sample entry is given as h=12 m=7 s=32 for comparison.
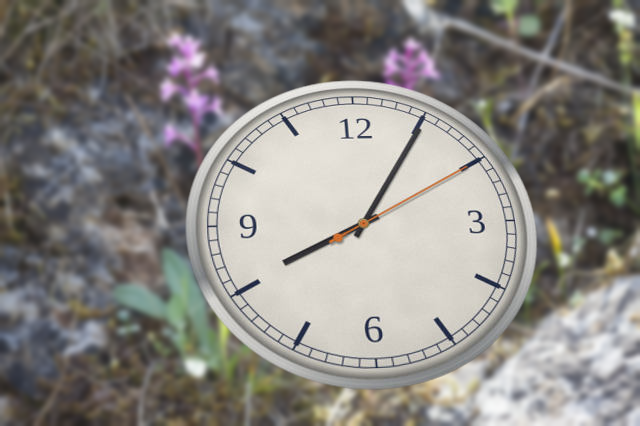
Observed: h=8 m=5 s=10
